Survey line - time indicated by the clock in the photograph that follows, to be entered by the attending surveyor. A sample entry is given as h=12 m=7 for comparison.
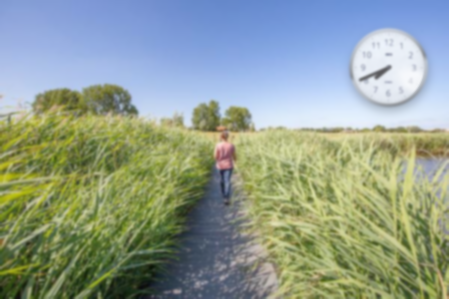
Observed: h=7 m=41
